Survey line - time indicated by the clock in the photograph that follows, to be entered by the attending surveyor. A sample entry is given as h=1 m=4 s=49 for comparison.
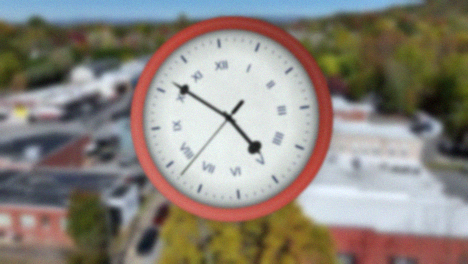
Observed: h=4 m=51 s=38
